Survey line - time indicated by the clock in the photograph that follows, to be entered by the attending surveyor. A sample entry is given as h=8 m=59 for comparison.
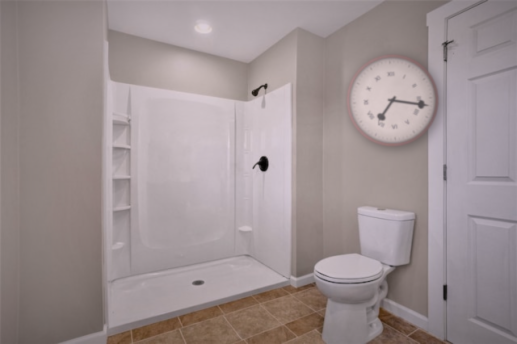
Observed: h=7 m=17
